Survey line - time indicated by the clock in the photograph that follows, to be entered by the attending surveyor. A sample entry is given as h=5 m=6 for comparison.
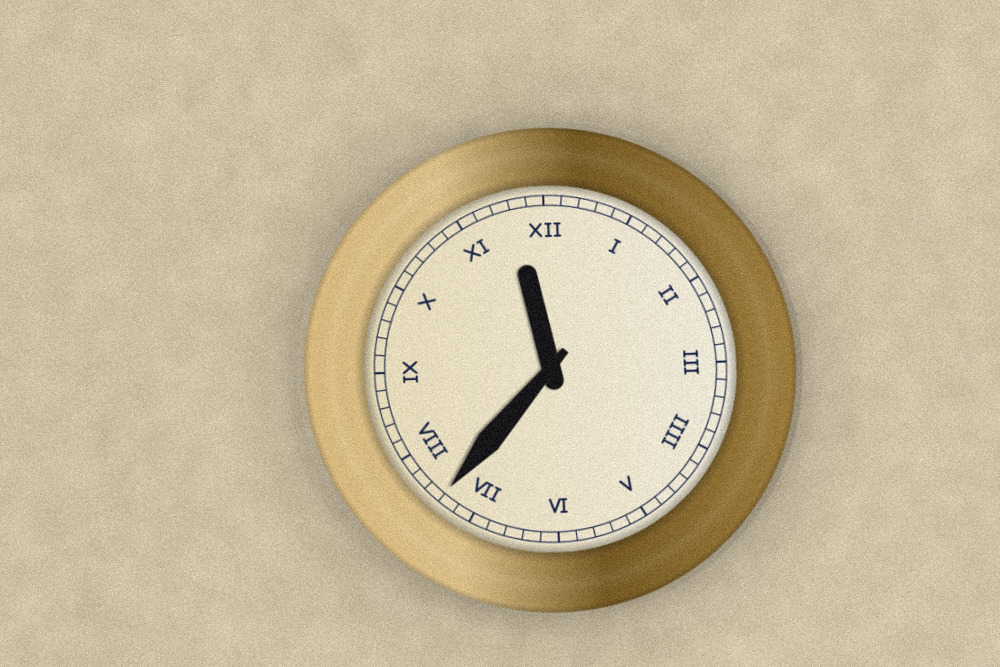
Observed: h=11 m=37
